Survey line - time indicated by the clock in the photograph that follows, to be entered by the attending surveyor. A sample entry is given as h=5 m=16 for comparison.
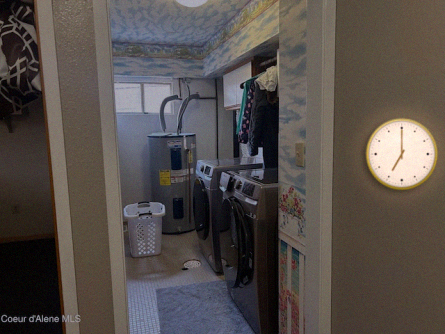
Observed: h=7 m=0
